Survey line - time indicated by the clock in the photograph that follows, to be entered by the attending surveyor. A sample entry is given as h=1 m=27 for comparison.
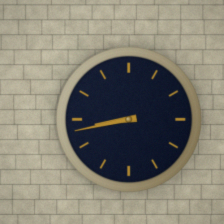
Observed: h=8 m=43
